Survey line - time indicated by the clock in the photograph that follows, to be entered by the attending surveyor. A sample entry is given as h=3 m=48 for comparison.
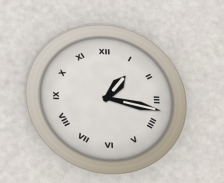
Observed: h=1 m=17
